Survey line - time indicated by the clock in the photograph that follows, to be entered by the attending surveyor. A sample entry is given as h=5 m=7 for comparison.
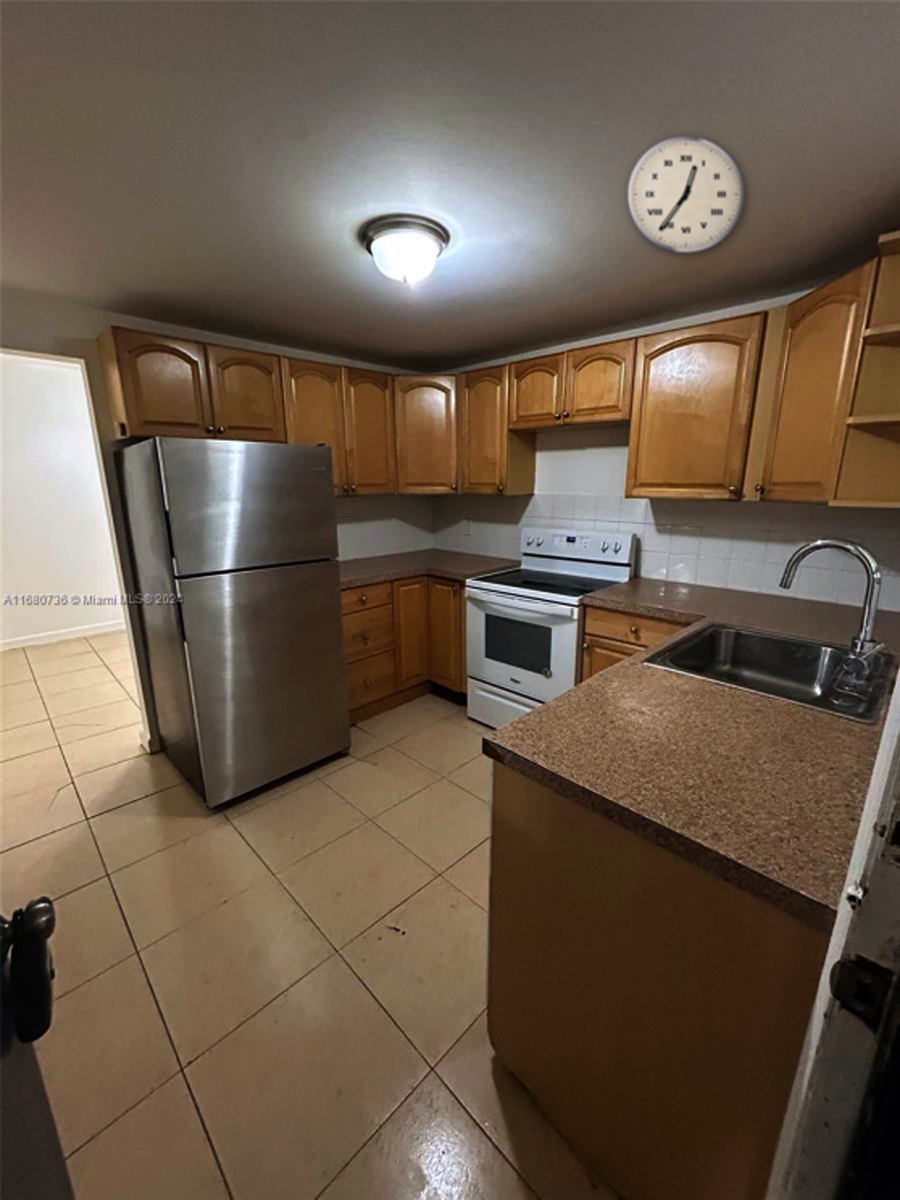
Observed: h=12 m=36
